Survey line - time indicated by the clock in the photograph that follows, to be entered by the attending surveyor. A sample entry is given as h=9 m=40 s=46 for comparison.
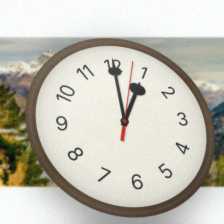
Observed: h=1 m=0 s=3
